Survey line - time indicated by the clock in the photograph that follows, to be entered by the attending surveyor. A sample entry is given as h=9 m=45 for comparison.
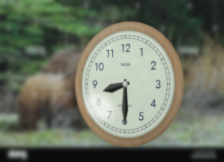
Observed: h=8 m=30
